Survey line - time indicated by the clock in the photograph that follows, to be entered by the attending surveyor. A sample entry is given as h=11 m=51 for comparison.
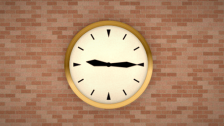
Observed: h=9 m=15
